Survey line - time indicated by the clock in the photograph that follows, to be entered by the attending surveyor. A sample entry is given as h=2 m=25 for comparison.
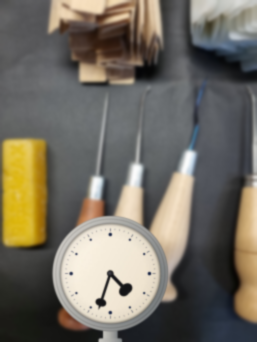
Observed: h=4 m=33
